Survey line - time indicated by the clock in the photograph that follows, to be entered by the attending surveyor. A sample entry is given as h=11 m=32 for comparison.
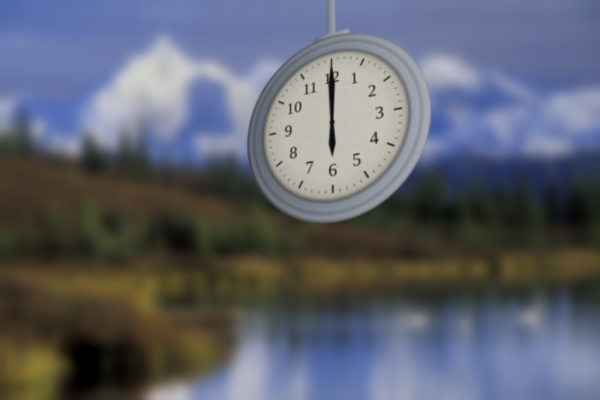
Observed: h=6 m=0
